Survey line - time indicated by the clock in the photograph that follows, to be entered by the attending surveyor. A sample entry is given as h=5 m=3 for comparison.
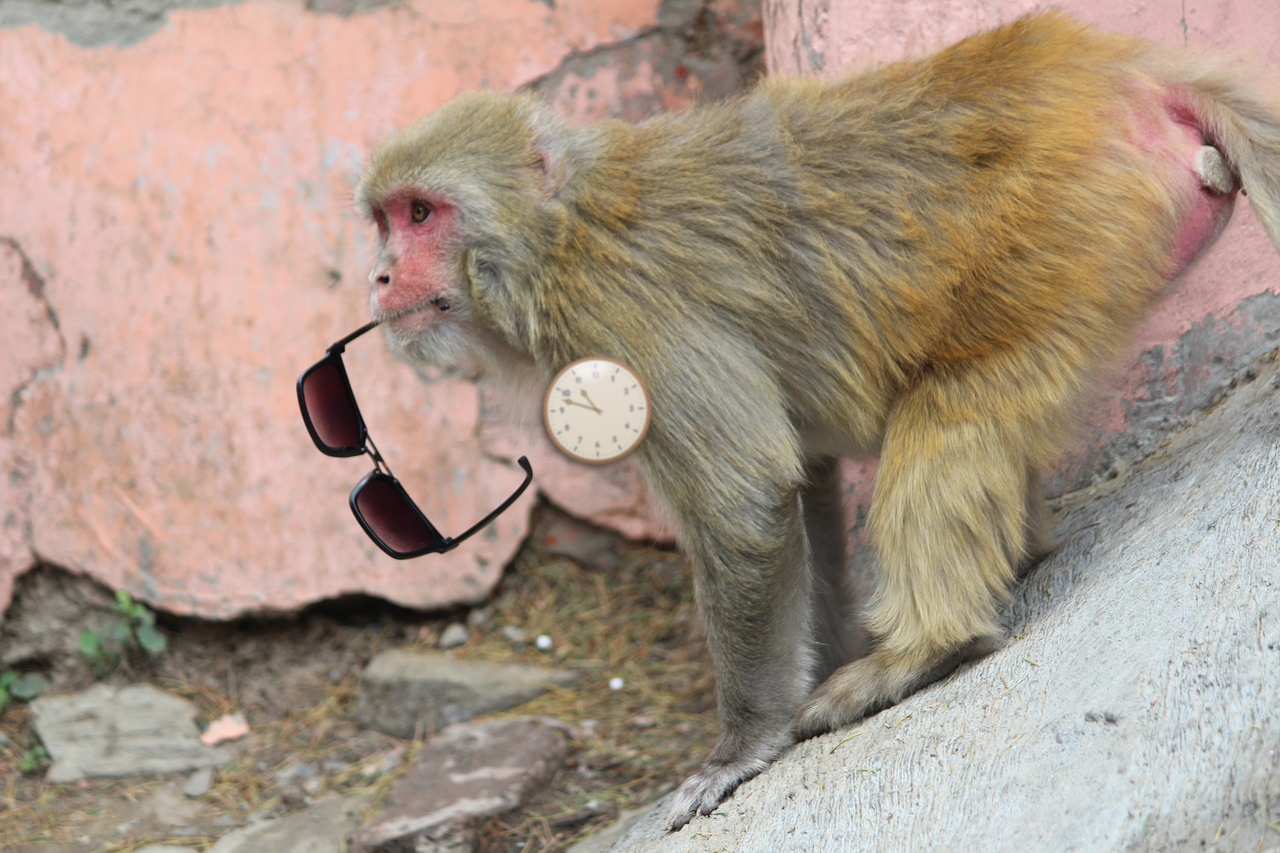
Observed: h=10 m=48
